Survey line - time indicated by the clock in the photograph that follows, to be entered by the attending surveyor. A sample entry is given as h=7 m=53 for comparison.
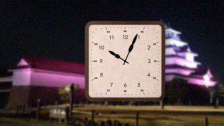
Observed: h=10 m=4
